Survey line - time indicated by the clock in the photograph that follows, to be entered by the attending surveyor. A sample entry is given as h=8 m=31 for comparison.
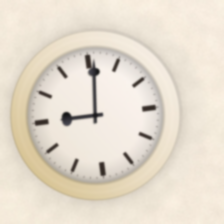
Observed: h=9 m=1
